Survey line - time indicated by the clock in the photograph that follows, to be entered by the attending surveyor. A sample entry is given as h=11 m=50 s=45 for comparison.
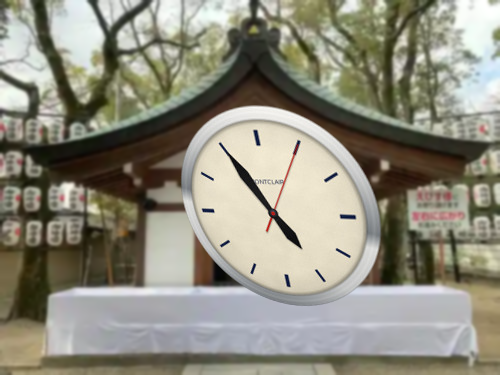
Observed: h=4 m=55 s=5
